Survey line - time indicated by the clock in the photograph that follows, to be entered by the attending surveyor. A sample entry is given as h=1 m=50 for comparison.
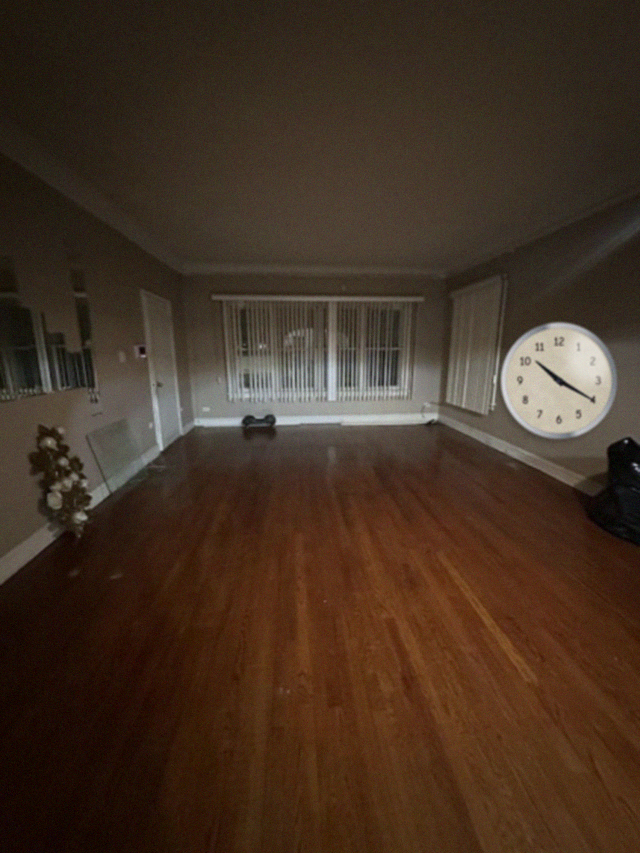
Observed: h=10 m=20
